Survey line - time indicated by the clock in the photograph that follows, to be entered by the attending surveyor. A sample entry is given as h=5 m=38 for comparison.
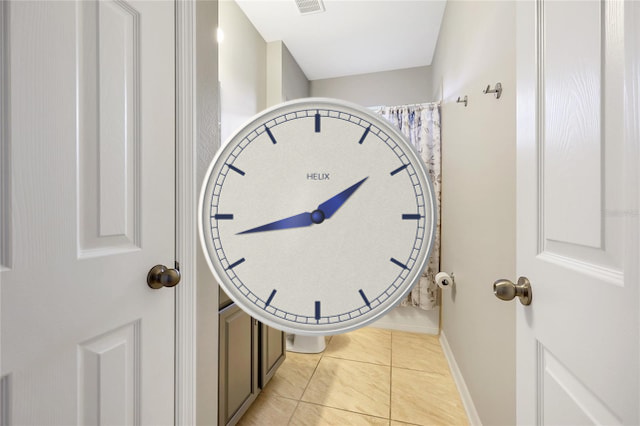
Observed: h=1 m=43
